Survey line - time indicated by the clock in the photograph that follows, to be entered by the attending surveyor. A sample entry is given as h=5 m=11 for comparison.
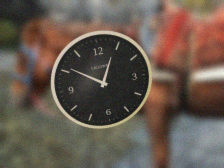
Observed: h=12 m=51
